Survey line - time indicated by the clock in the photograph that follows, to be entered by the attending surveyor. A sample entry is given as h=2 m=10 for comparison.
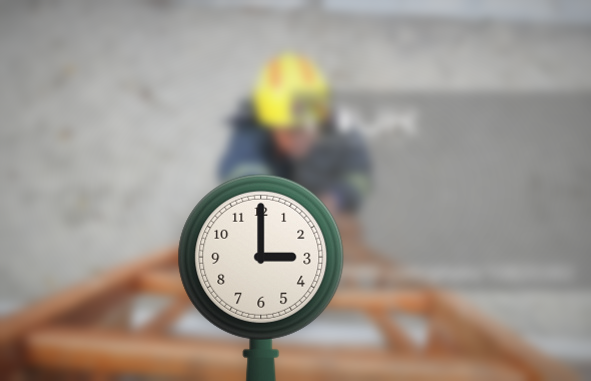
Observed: h=3 m=0
